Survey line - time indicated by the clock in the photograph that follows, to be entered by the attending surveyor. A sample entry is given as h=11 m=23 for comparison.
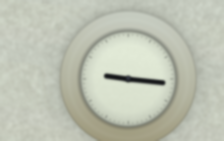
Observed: h=9 m=16
